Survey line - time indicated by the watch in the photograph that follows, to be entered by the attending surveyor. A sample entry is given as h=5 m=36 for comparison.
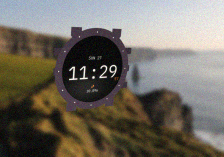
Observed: h=11 m=29
